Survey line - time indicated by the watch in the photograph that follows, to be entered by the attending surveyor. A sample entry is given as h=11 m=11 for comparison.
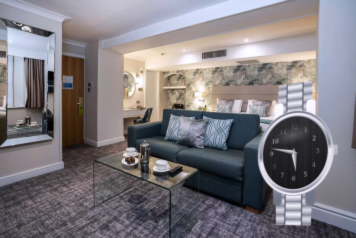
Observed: h=5 m=47
